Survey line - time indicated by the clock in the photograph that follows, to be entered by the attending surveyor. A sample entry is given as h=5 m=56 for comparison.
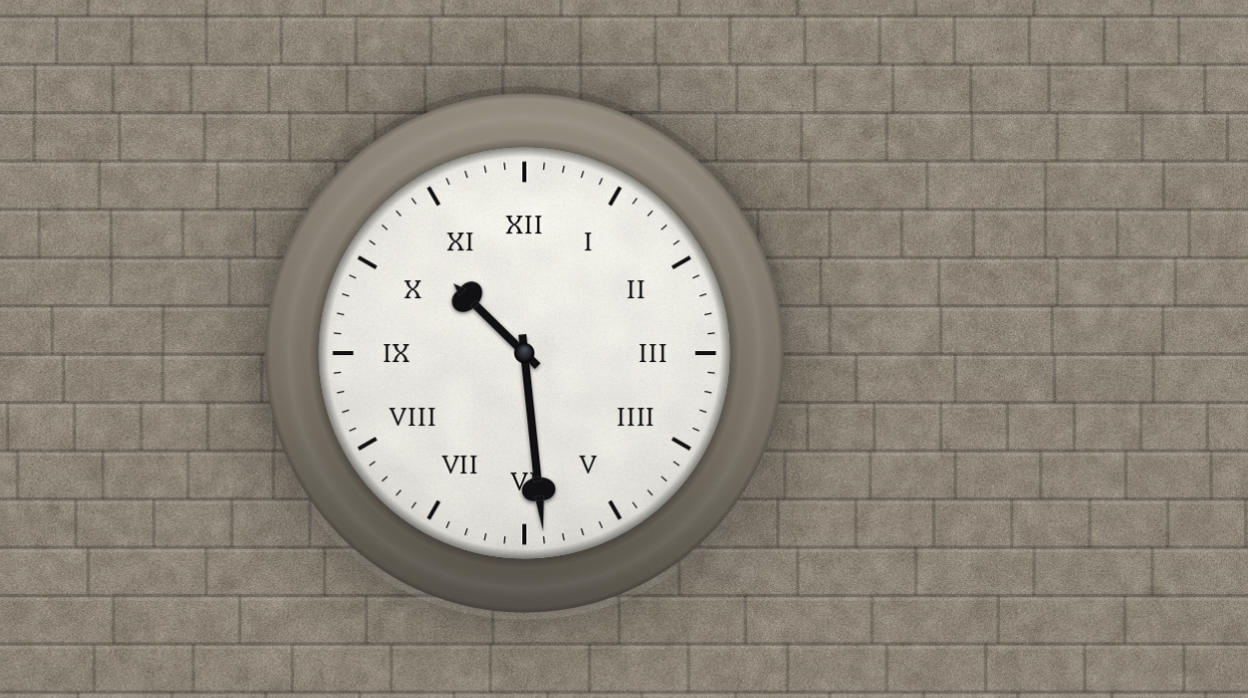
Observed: h=10 m=29
